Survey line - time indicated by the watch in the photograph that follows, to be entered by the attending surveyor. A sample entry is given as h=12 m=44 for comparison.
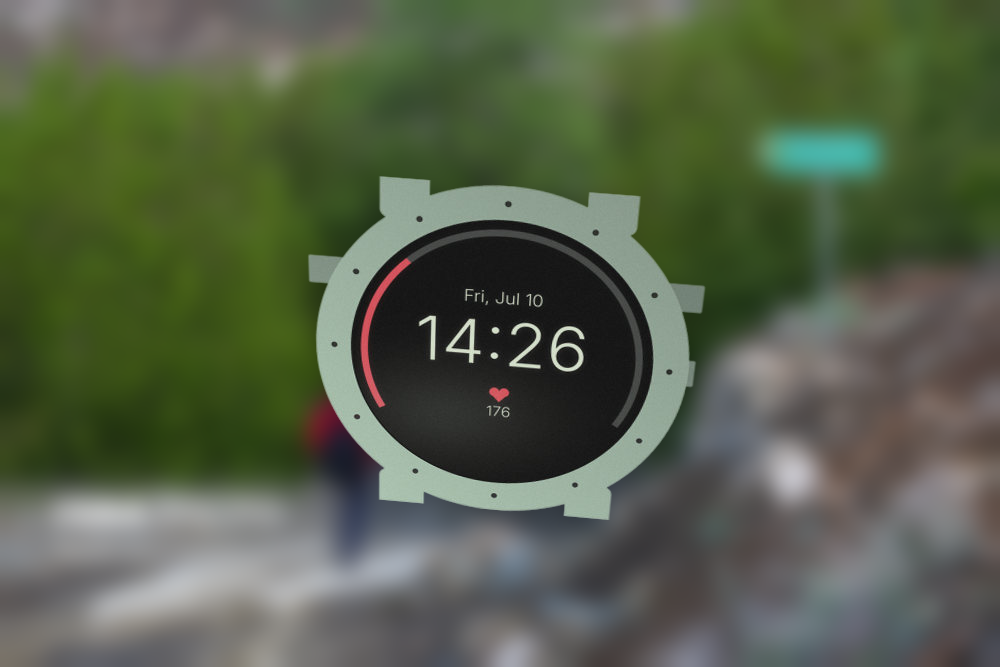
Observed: h=14 m=26
